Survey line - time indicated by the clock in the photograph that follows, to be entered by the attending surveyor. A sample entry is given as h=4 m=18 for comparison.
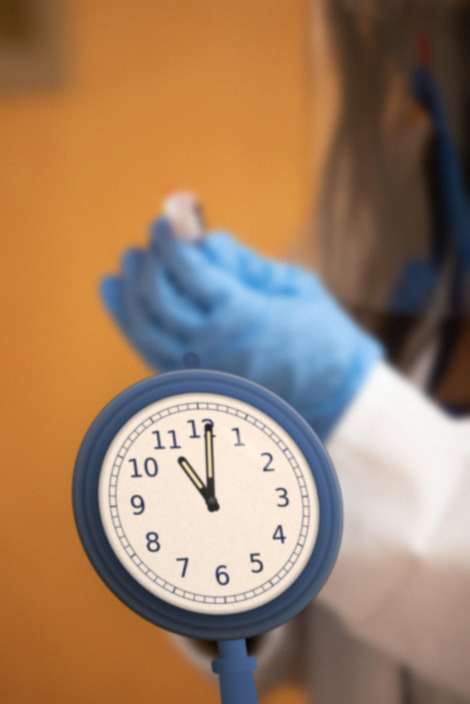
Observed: h=11 m=1
